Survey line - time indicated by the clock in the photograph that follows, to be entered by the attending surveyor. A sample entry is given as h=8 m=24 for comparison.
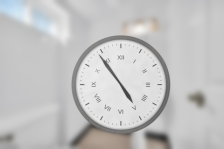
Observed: h=4 m=54
